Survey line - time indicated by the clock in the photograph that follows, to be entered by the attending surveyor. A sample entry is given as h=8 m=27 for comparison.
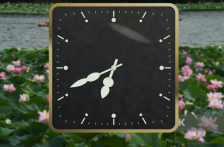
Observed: h=6 m=41
